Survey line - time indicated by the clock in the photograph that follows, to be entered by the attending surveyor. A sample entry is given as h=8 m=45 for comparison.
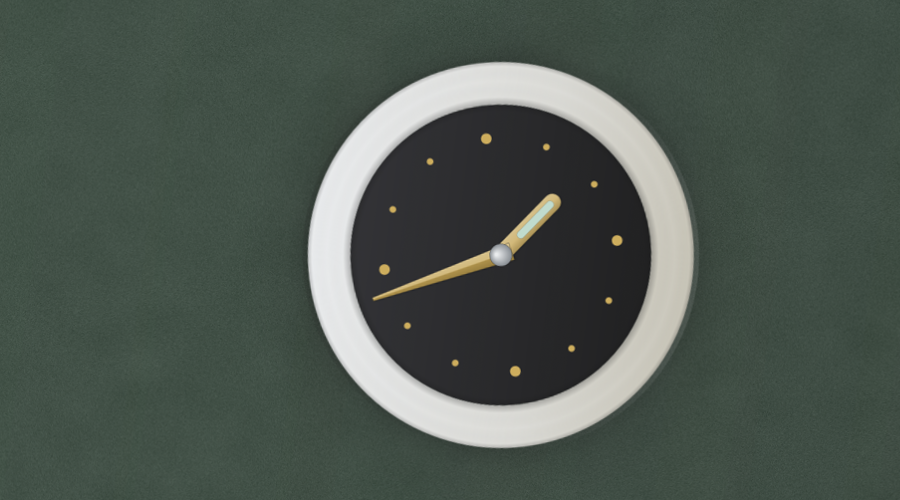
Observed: h=1 m=43
